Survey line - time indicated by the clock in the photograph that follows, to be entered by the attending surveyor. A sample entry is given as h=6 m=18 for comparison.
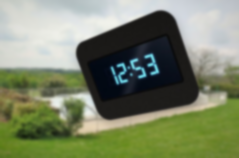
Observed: h=12 m=53
